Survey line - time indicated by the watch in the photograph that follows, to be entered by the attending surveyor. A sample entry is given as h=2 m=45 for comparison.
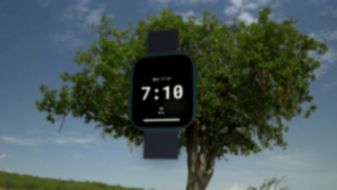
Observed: h=7 m=10
